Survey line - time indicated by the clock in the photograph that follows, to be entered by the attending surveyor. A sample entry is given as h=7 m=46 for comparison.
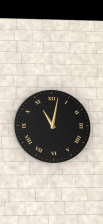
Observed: h=11 m=2
